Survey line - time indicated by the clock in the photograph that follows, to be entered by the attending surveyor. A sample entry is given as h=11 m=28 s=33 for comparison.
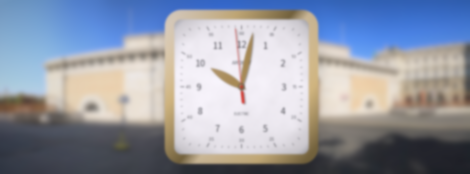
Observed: h=10 m=1 s=59
